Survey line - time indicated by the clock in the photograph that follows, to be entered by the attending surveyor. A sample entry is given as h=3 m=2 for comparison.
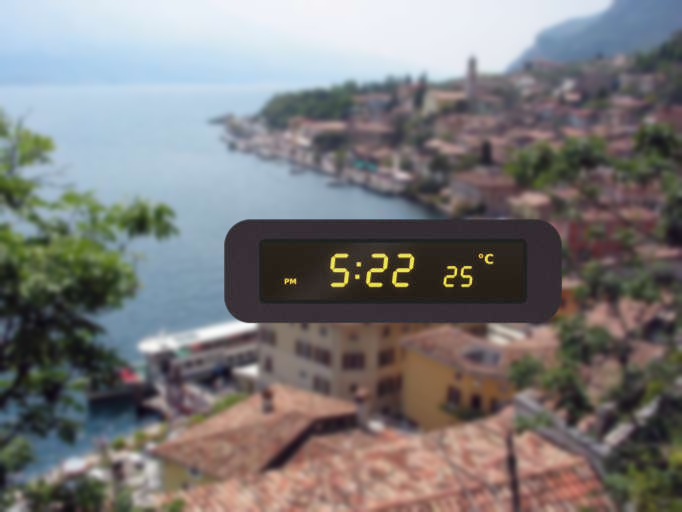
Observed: h=5 m=22
